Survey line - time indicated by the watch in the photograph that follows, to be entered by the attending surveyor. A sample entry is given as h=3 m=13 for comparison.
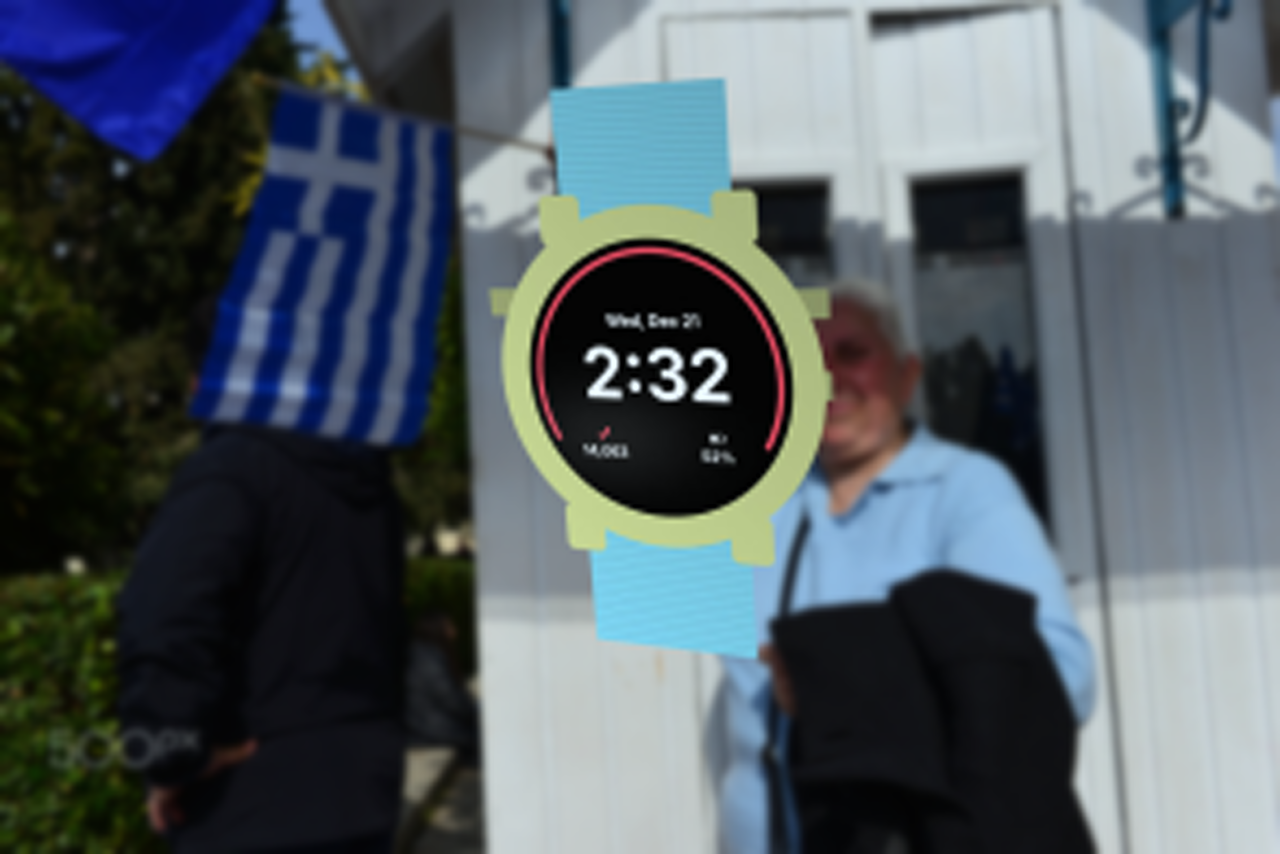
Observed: h=2 m=32
